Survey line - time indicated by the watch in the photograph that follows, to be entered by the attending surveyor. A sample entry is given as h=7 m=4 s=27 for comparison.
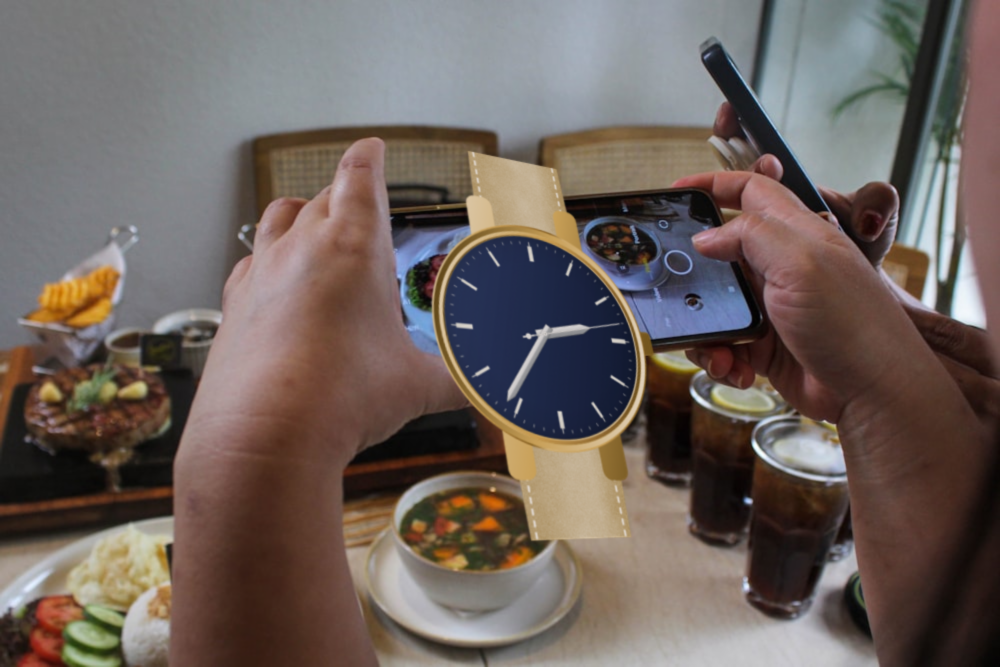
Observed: h=2 m=36 s=13
